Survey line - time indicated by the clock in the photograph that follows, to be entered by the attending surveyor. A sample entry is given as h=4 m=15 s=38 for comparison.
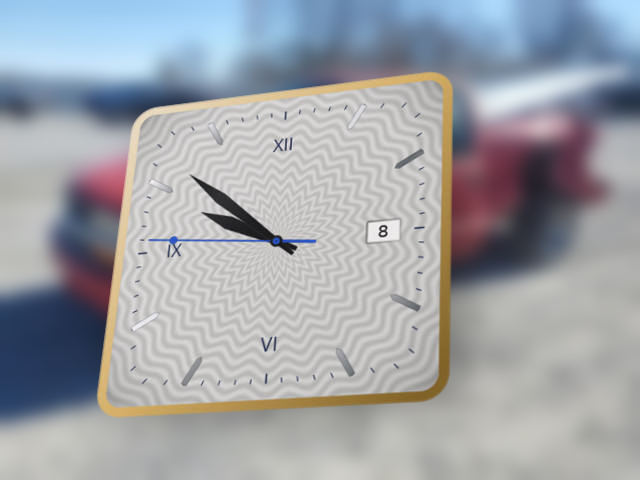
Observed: h=9 m=51 s=46
